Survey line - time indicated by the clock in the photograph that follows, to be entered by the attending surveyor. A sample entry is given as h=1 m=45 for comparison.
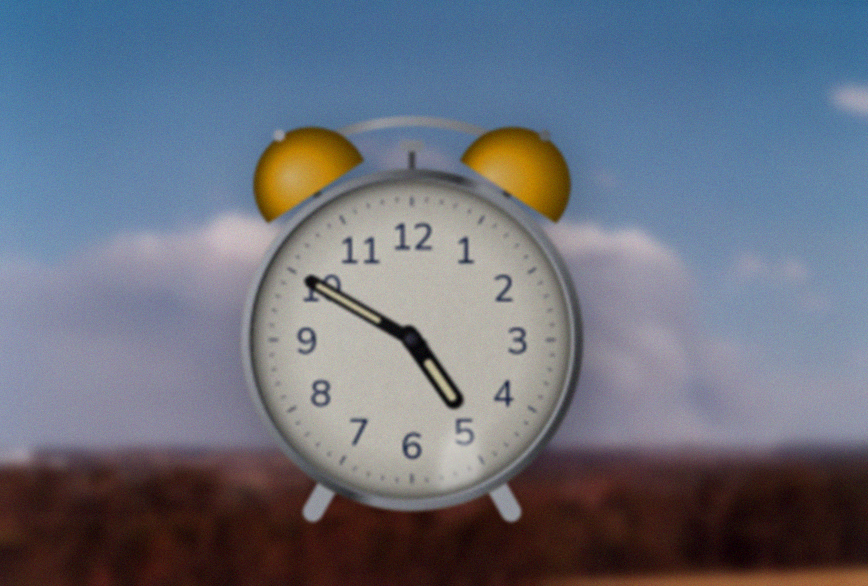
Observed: h=4 m=50
